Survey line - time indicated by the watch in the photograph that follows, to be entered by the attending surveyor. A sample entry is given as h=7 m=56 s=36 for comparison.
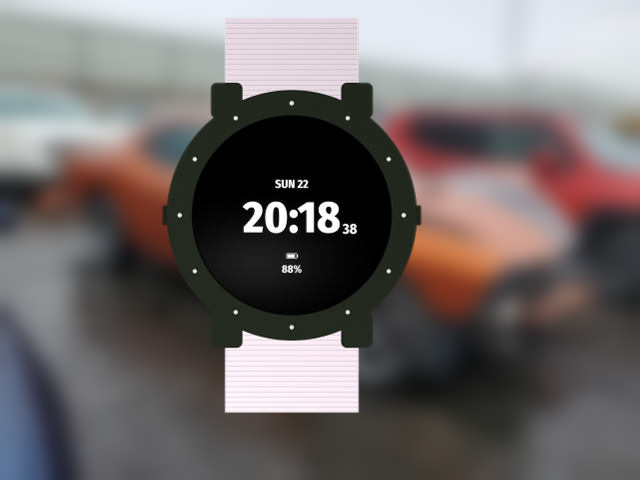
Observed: h=20 m=18 s=38
